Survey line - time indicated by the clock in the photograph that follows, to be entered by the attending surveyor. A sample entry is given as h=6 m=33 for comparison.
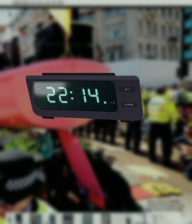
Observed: h=22 m=14
